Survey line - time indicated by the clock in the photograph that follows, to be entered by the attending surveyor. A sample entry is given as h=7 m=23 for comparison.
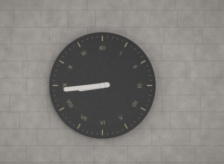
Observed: h=8 m=44
